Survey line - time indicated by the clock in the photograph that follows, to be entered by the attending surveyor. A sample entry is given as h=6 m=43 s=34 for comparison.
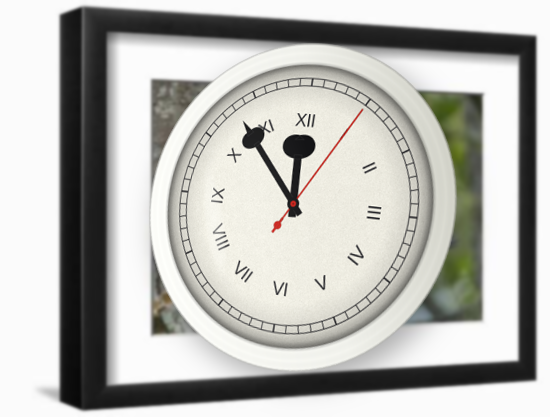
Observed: h=11 m=53 s=5
